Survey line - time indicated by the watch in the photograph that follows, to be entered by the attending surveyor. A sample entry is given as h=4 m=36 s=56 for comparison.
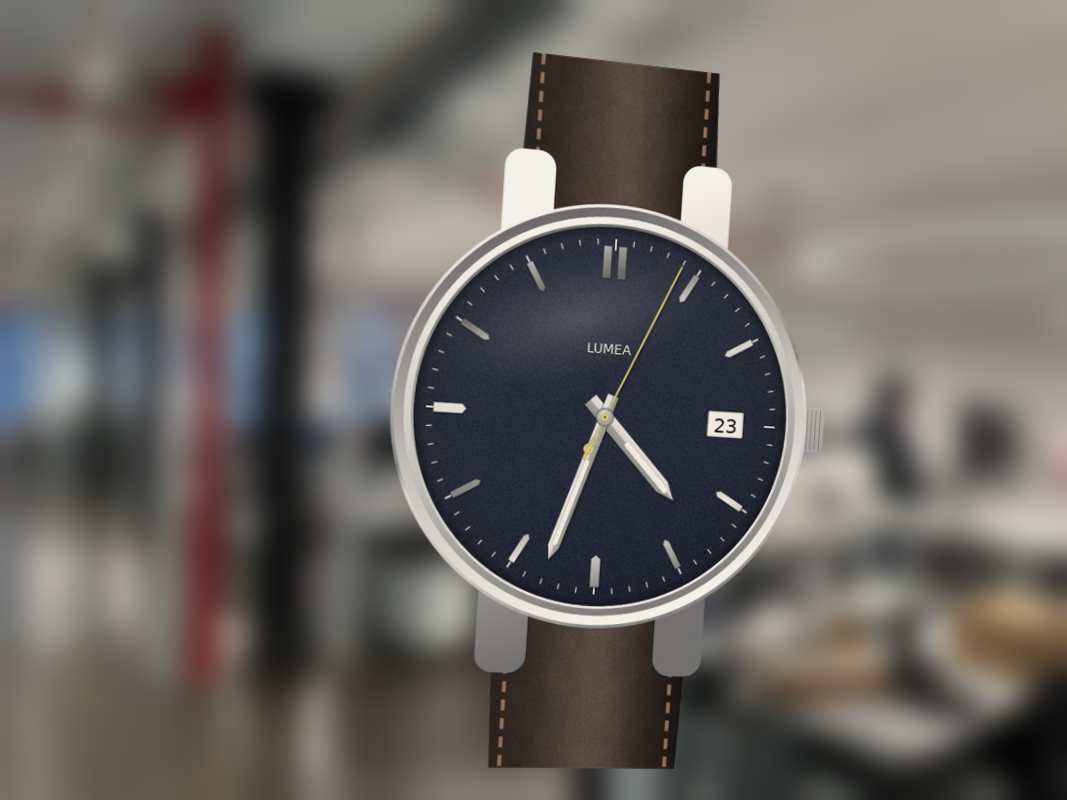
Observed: h=4 m=33 s=4
